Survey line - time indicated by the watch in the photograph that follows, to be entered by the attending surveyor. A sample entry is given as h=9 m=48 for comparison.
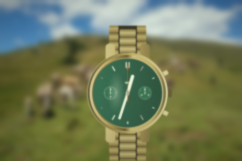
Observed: h=12 m=33
